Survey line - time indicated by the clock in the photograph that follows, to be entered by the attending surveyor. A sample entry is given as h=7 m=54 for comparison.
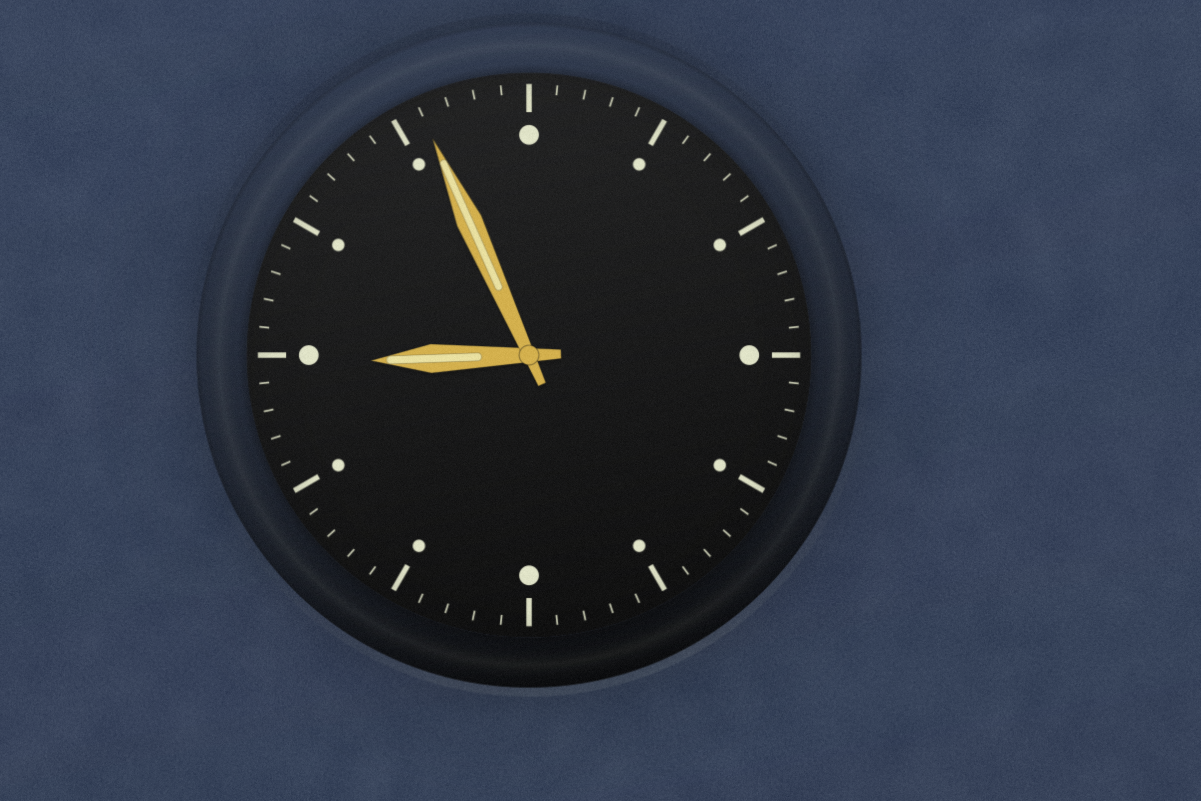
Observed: h=8 m=56
